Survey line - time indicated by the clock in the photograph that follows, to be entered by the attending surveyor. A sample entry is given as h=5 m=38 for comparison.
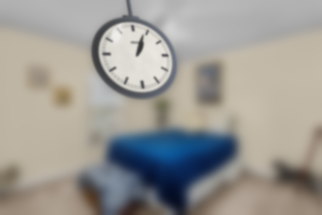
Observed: h=1 m=4
